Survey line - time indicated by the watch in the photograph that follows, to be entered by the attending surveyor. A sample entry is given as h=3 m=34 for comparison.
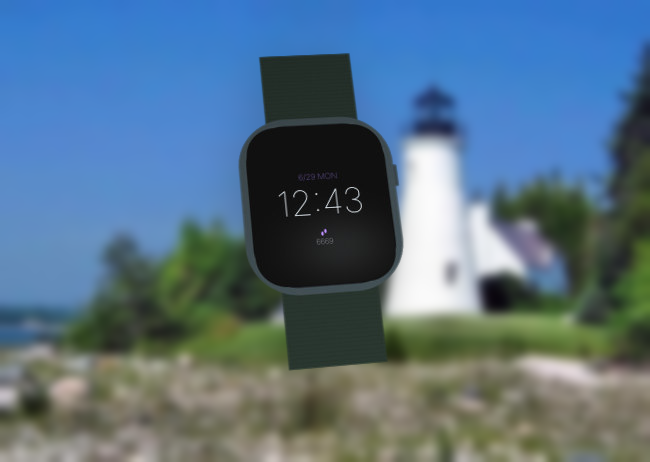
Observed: h=12 m=43
